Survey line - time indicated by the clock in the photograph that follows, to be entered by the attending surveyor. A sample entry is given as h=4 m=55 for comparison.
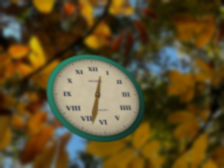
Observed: h=12 m=33
